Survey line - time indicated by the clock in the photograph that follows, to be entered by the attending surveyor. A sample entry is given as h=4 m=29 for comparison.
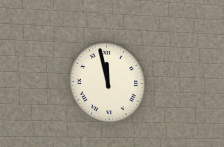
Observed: h=11 m=58
